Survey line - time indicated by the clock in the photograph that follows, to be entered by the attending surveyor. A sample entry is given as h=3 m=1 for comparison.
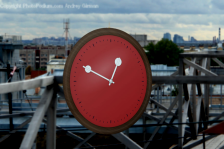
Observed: h=12 m=49
